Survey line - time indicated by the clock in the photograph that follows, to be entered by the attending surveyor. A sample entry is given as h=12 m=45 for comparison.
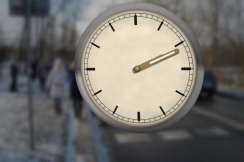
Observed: h=2 m=11
